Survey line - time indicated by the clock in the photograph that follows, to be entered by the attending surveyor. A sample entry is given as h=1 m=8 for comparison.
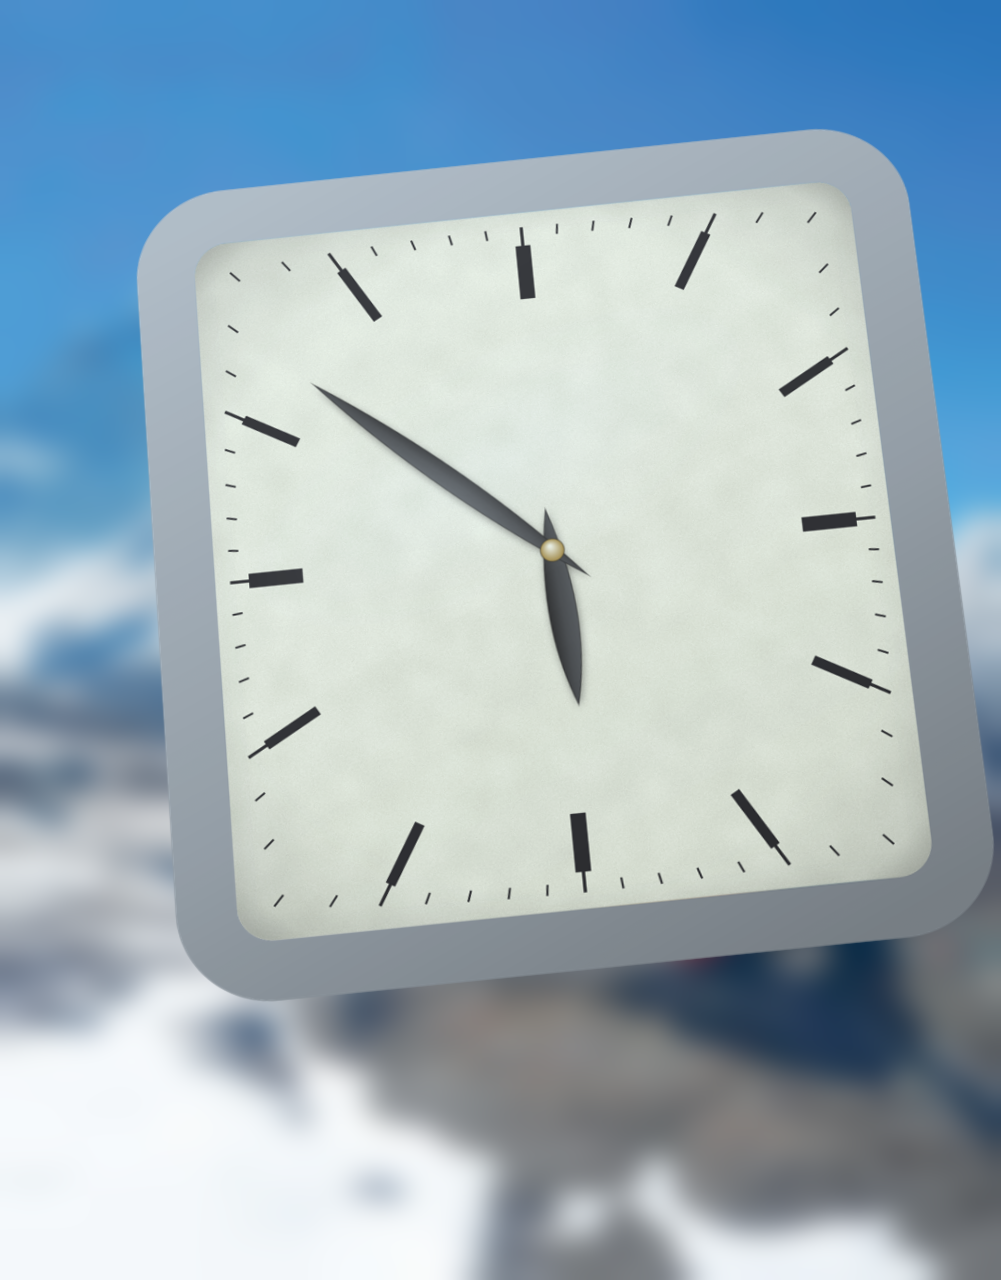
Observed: h=5 m=52
